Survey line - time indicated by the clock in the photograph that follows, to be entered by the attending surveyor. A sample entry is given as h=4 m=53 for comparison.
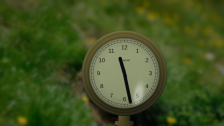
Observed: h=11 m=28
